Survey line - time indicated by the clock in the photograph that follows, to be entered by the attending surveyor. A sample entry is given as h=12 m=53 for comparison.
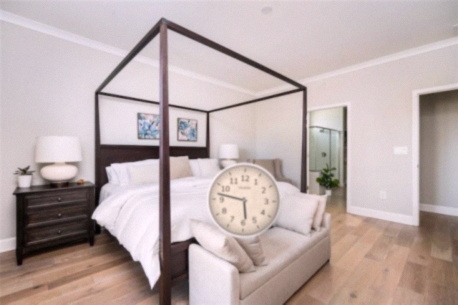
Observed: h=5 m=47
